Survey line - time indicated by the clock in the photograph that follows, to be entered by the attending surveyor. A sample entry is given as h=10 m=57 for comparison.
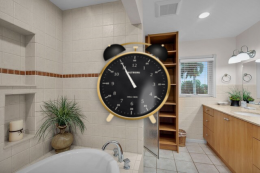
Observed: h=10 m=55
